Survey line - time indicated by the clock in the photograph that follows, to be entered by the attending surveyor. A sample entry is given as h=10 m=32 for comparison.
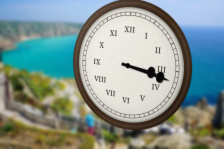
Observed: h=3 m=17
